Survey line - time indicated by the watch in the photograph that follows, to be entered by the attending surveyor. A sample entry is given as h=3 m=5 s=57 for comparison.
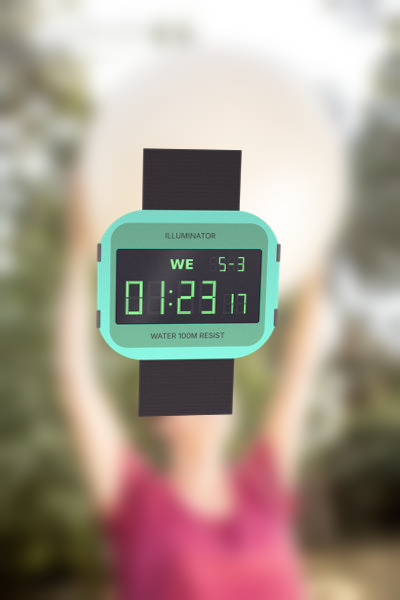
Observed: h=1 m=23 s=17
